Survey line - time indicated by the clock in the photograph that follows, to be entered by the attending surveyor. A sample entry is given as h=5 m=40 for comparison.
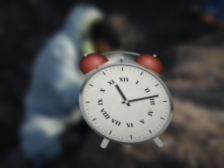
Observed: h=11 m=13
